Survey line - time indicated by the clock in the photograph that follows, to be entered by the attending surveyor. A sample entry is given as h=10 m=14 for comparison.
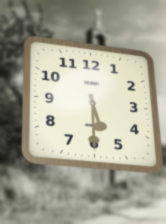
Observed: h=5 m=30
